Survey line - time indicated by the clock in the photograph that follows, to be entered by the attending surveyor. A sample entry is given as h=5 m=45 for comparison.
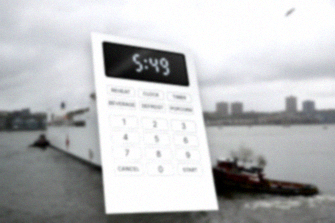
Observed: h=5 m=49
